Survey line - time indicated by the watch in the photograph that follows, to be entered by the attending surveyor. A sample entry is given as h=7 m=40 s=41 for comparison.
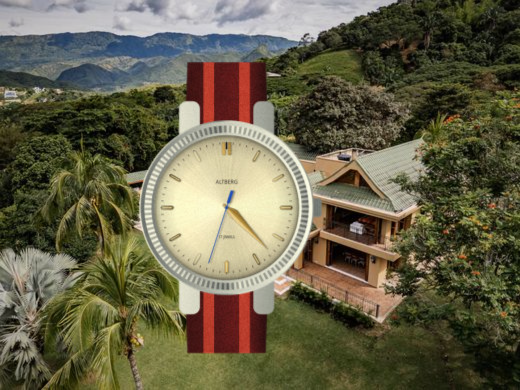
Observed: h=4 m=22 s=33
